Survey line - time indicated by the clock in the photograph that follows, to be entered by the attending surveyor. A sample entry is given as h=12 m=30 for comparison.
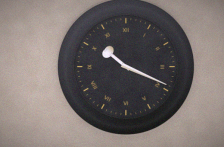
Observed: h=10 m=19
